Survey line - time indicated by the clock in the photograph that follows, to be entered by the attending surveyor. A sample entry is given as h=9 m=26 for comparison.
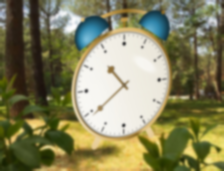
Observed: h=10 m=39
